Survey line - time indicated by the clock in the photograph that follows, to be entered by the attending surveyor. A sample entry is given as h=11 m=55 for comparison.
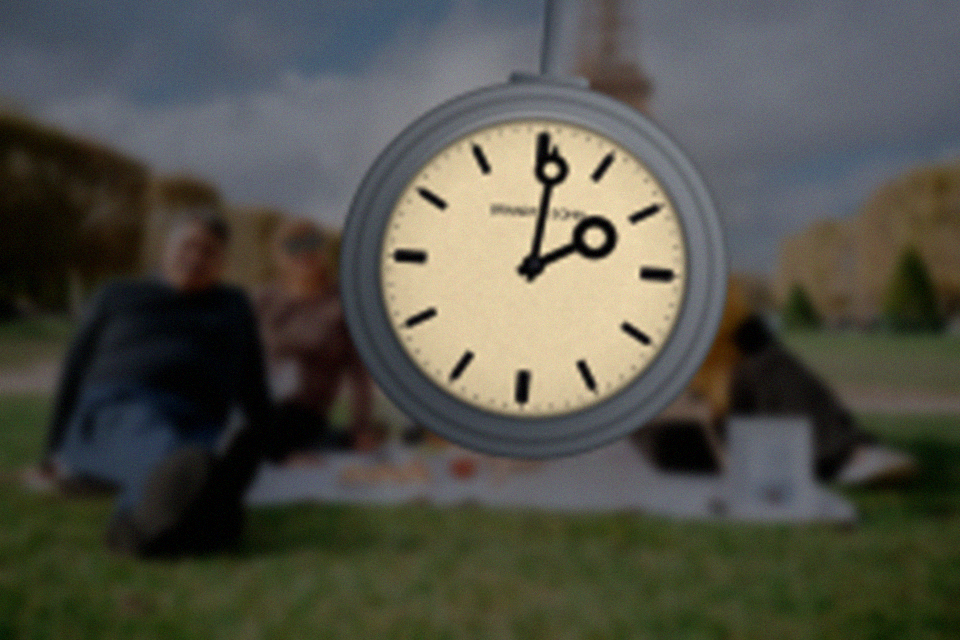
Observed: h=2 m=1
